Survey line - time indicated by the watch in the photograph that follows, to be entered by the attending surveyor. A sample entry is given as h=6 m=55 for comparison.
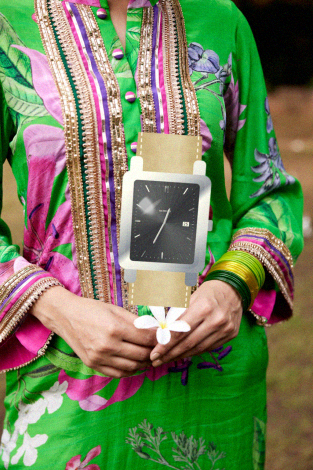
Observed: h=12 m=34
